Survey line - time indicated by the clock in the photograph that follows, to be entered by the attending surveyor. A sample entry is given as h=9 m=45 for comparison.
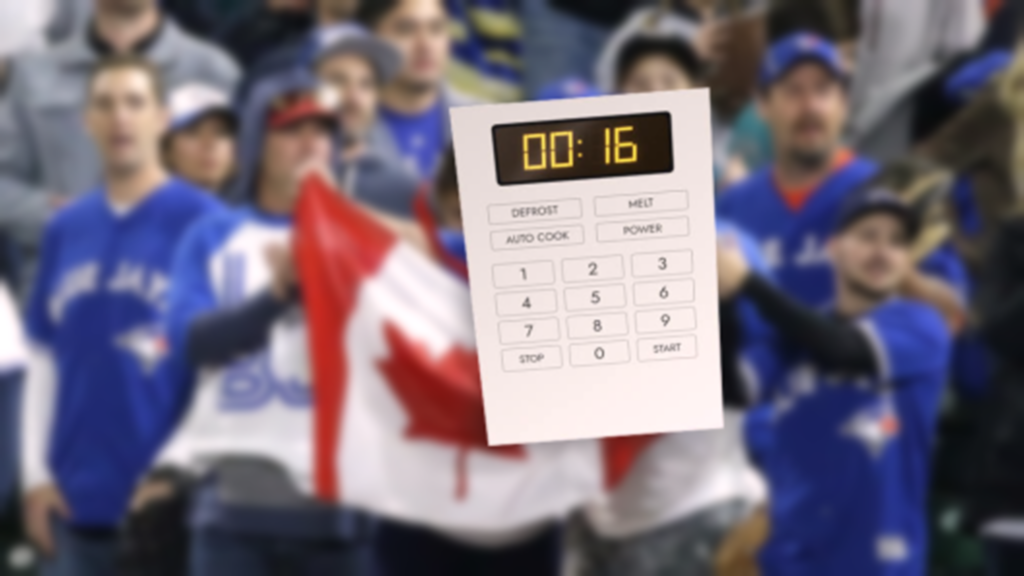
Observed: h=0 m=16
